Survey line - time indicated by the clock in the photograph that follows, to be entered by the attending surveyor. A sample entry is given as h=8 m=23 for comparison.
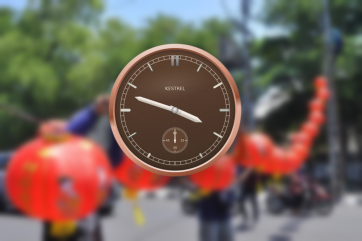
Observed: h=3 m=48
